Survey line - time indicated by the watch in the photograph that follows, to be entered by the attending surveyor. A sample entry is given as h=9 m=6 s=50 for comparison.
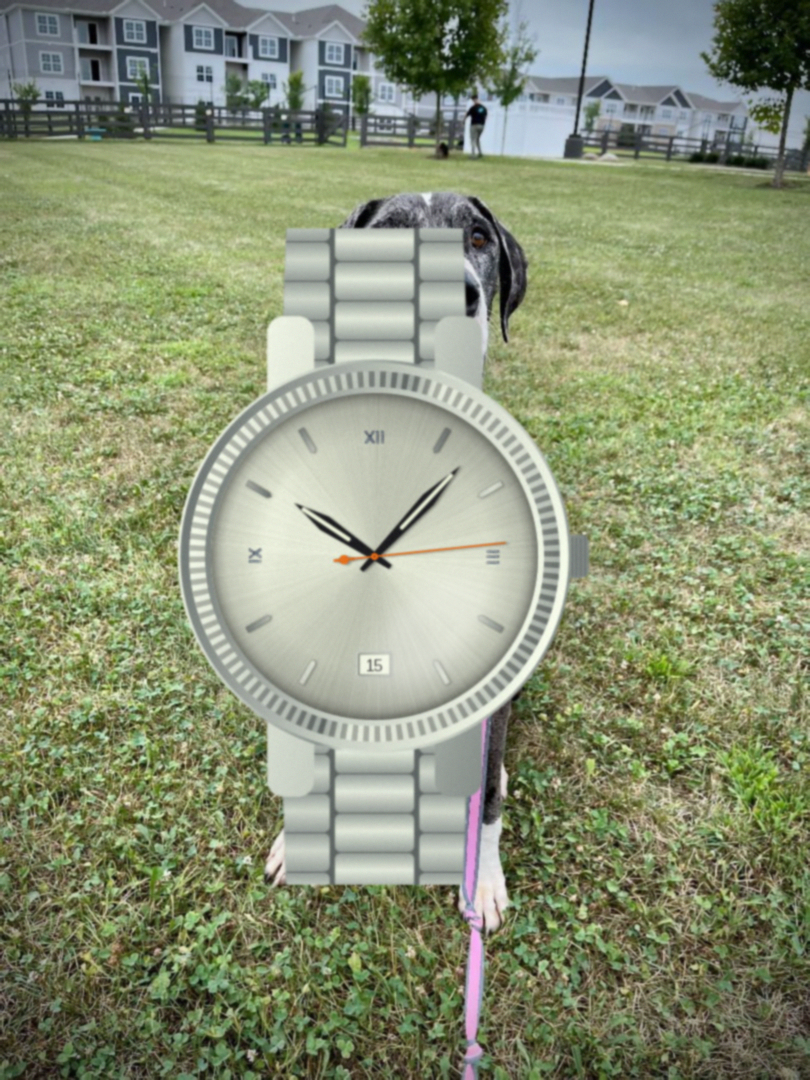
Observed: h=10 m=7 s=14
